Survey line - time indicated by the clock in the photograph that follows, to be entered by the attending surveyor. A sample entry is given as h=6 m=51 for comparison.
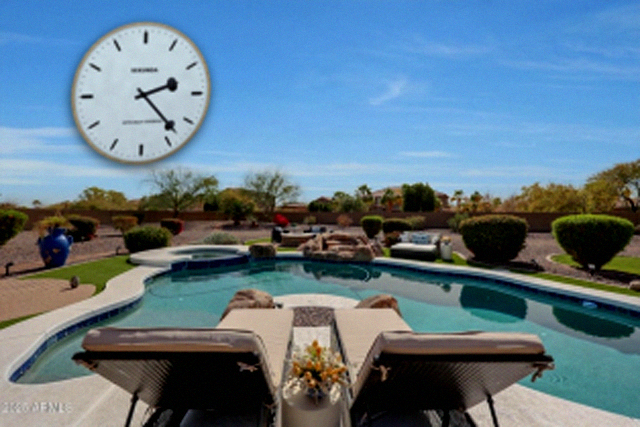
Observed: h=2 m=23
